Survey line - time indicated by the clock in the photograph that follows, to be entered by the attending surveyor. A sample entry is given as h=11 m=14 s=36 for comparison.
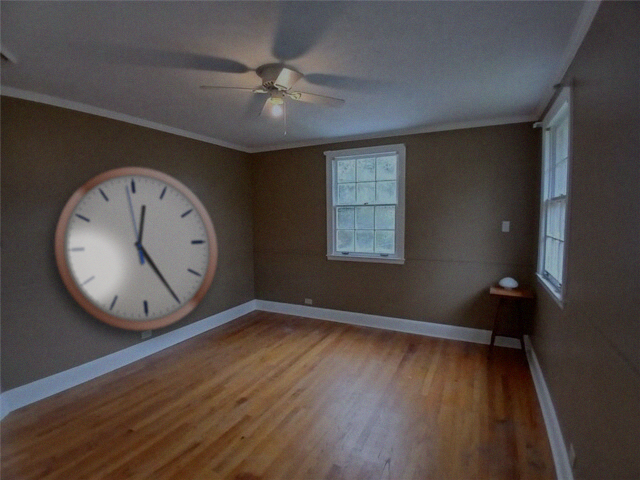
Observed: h=12 m=24 s=59
